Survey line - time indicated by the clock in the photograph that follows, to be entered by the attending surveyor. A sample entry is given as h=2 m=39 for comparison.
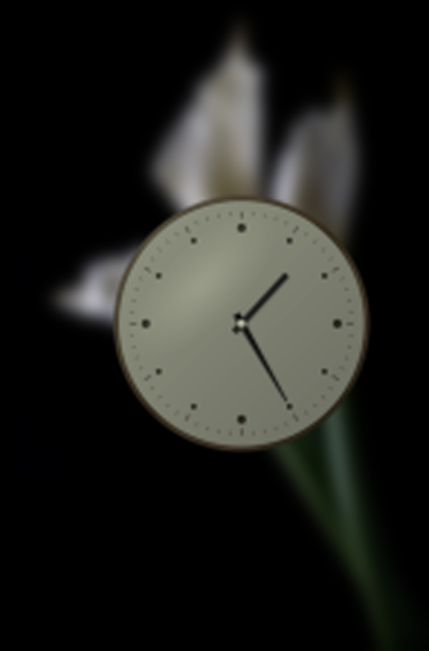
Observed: h=1 m=25
